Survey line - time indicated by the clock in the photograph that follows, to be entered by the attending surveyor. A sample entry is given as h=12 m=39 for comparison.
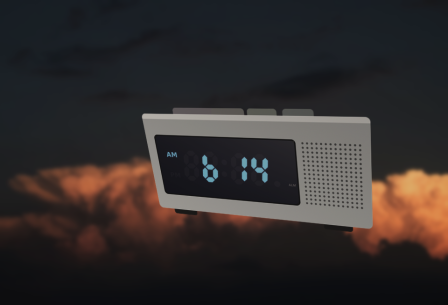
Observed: h=6 m=14
